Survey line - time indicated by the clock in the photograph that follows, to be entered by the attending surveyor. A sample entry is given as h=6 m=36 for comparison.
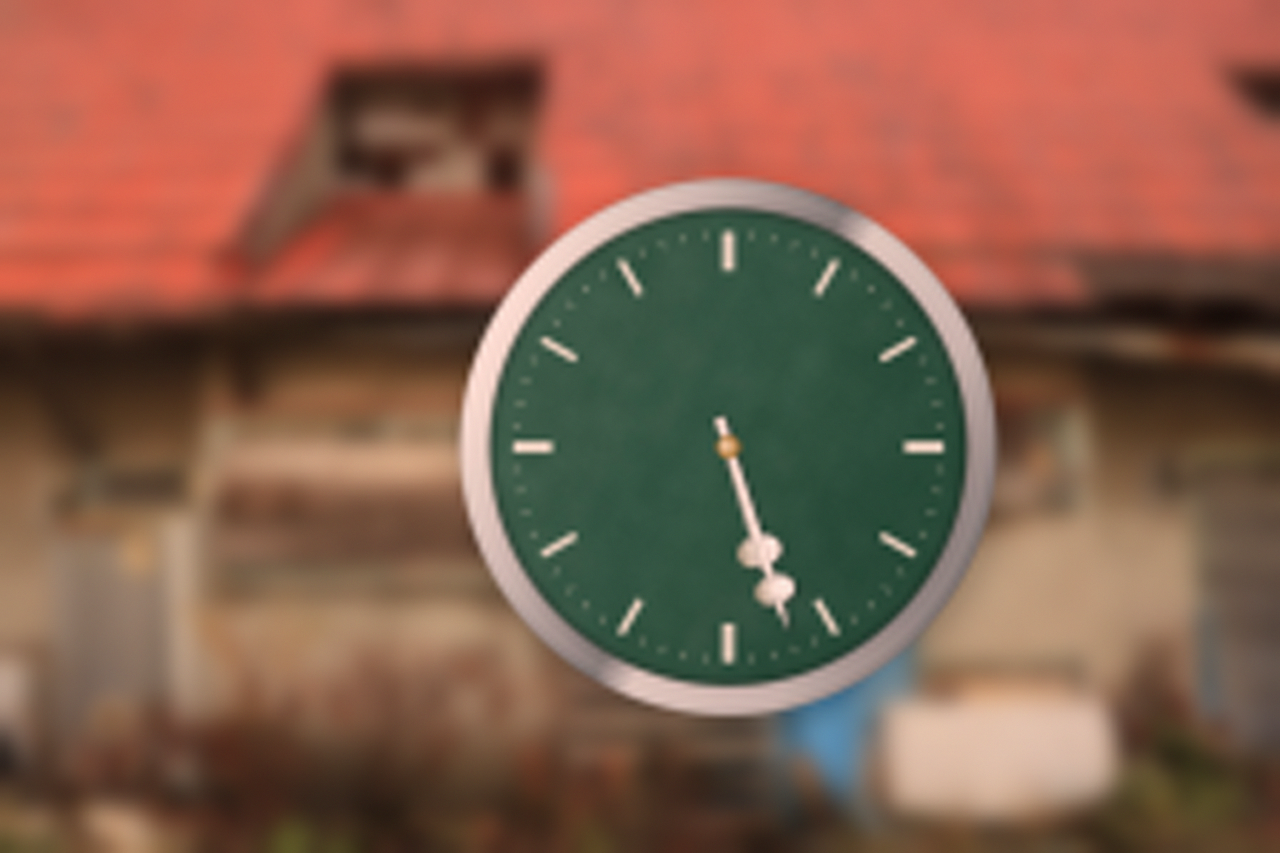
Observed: h=5 m=27
